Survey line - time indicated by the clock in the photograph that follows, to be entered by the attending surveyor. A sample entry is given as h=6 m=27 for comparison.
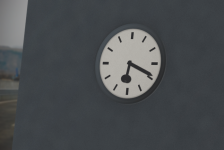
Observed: h=6 m=19
